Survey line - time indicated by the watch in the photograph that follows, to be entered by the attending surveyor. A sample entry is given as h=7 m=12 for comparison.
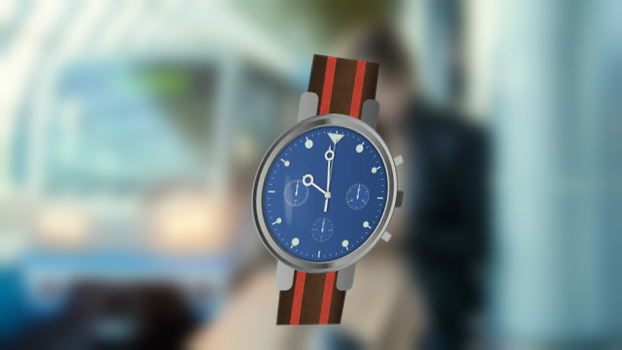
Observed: h=9 m=59
